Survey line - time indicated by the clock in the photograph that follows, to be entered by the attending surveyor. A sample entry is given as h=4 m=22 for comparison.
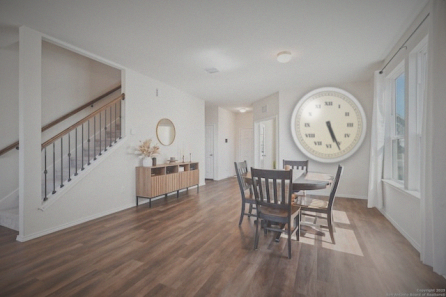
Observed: h=5 m=26
